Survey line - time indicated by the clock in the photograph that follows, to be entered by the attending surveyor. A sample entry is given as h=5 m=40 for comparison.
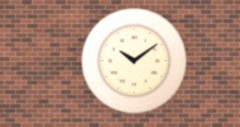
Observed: h=10 m=9
